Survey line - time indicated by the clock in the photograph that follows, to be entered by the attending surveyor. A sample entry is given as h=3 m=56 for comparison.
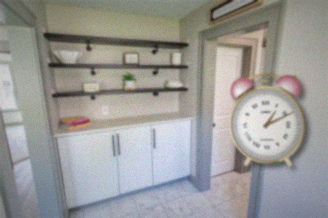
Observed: h=1 m=11
